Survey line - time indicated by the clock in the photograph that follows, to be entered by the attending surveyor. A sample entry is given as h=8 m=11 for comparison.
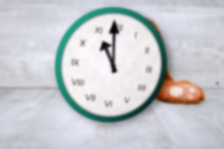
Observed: h=10 m=59
